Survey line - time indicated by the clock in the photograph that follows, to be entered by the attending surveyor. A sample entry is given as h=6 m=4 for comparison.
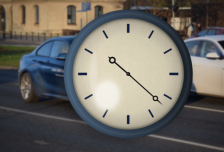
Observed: h=10 m=22
